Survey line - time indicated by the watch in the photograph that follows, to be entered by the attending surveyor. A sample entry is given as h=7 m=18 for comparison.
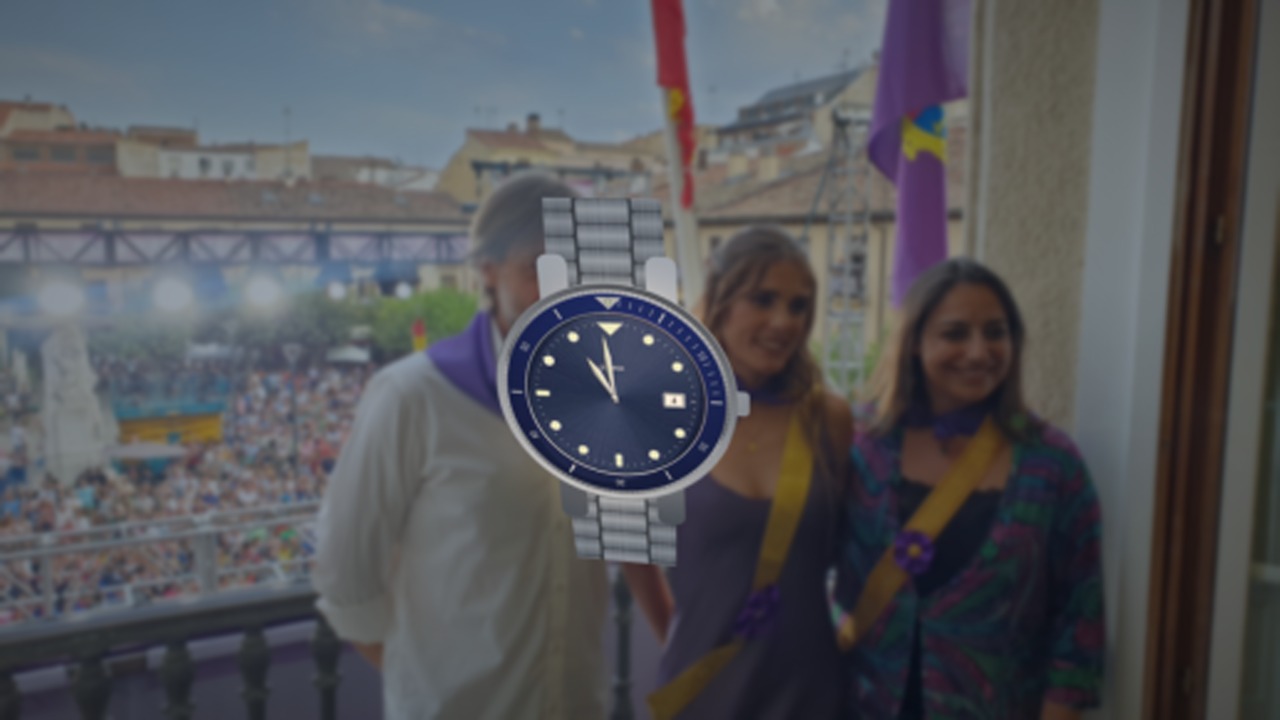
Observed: h=10 m=59
